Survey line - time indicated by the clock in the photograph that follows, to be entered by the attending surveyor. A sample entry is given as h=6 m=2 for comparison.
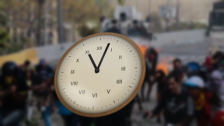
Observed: h=11 m=3
